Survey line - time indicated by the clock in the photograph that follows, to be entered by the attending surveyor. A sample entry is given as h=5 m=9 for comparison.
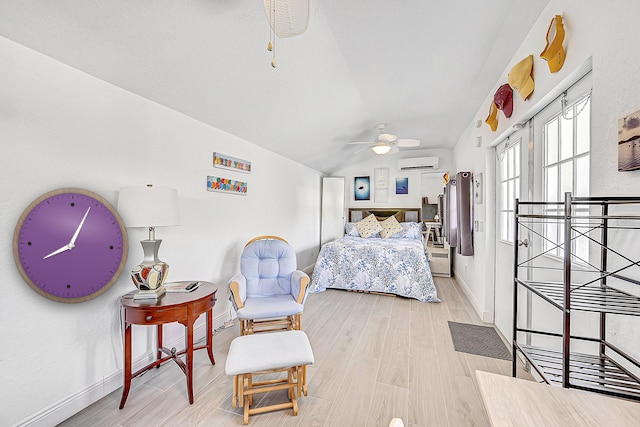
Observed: h=8 m=4
